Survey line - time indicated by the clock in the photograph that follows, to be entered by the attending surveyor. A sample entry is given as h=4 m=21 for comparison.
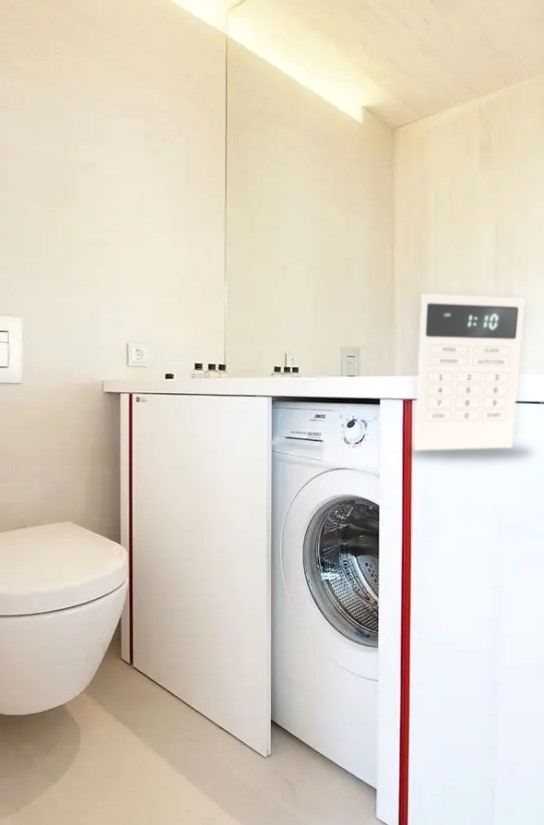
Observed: h=1 m=10
